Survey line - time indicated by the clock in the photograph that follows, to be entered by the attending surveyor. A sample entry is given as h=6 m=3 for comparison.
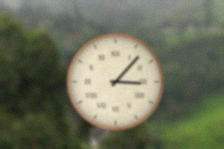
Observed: h=3 m=7
